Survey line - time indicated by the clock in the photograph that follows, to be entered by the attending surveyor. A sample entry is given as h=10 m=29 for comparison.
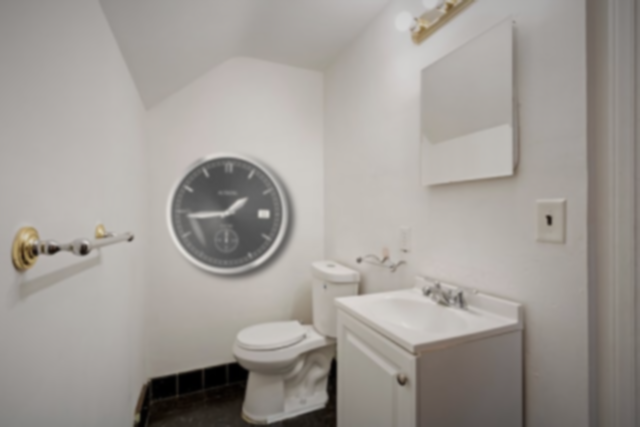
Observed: h=1 m=44
